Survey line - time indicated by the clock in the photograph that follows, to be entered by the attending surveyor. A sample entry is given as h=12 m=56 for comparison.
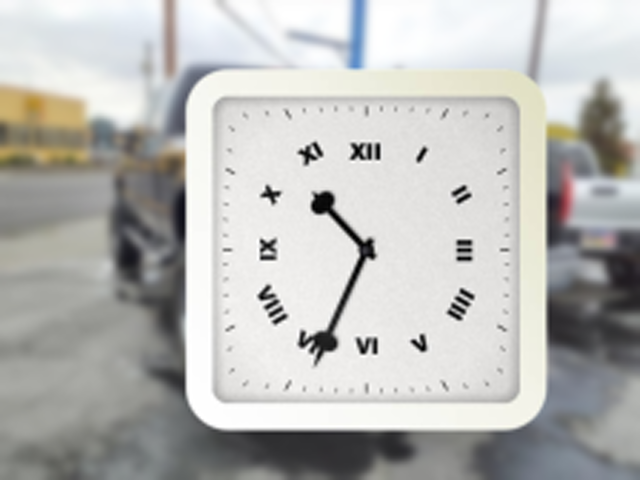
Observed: h=10 m=34
